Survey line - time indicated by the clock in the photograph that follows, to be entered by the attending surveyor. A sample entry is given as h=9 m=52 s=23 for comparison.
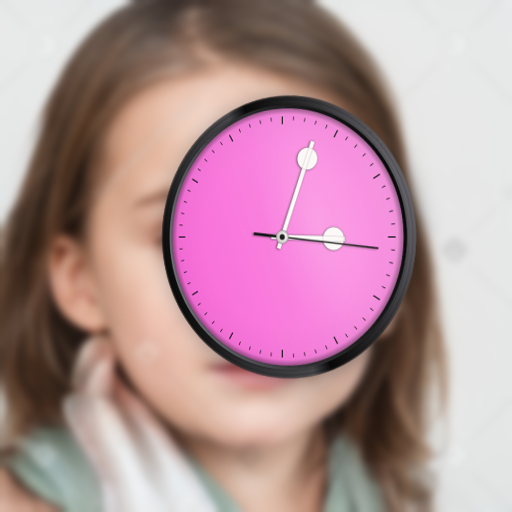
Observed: h=3 m=3 s=16
